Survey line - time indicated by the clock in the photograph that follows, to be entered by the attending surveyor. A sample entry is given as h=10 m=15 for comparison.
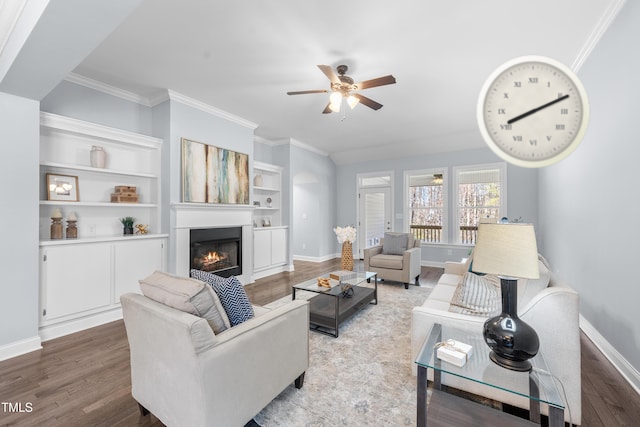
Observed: h=8 m=11
